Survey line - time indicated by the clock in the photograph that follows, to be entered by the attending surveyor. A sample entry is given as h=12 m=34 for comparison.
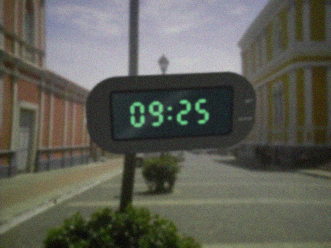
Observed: h=9 m=25
